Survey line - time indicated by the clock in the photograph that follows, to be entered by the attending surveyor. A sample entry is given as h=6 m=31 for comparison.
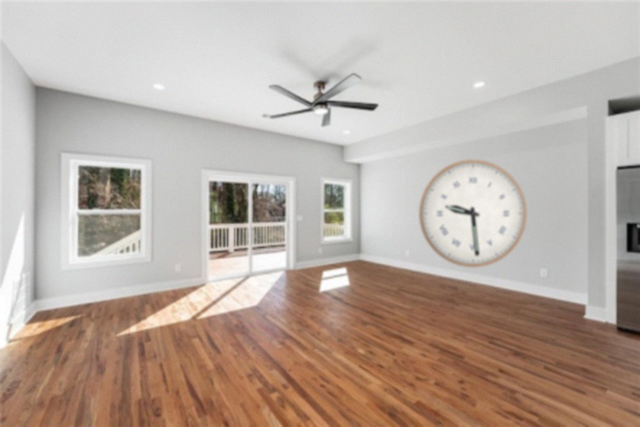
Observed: h=9 m=29
